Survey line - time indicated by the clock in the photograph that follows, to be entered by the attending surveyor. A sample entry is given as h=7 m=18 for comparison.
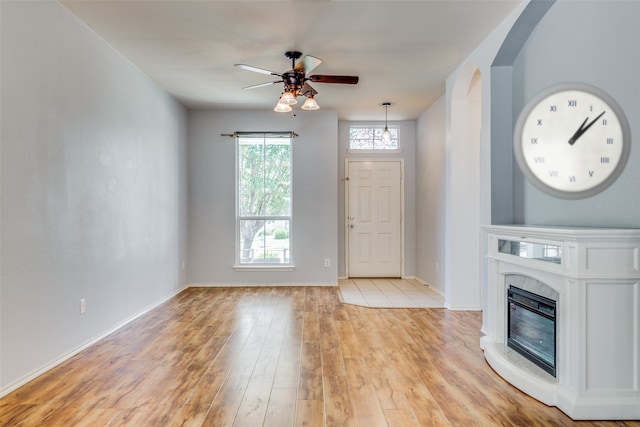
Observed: h=1 m=8
